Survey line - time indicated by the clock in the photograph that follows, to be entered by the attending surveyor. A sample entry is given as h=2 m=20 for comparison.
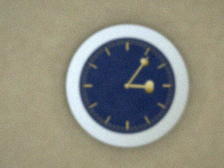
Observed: h=3 m=6
